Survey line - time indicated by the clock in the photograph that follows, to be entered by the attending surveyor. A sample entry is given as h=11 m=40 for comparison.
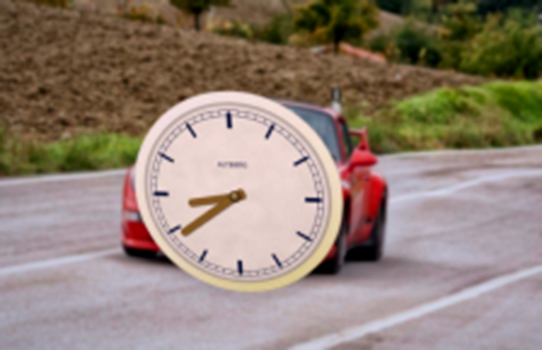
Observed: h=8 m=39
